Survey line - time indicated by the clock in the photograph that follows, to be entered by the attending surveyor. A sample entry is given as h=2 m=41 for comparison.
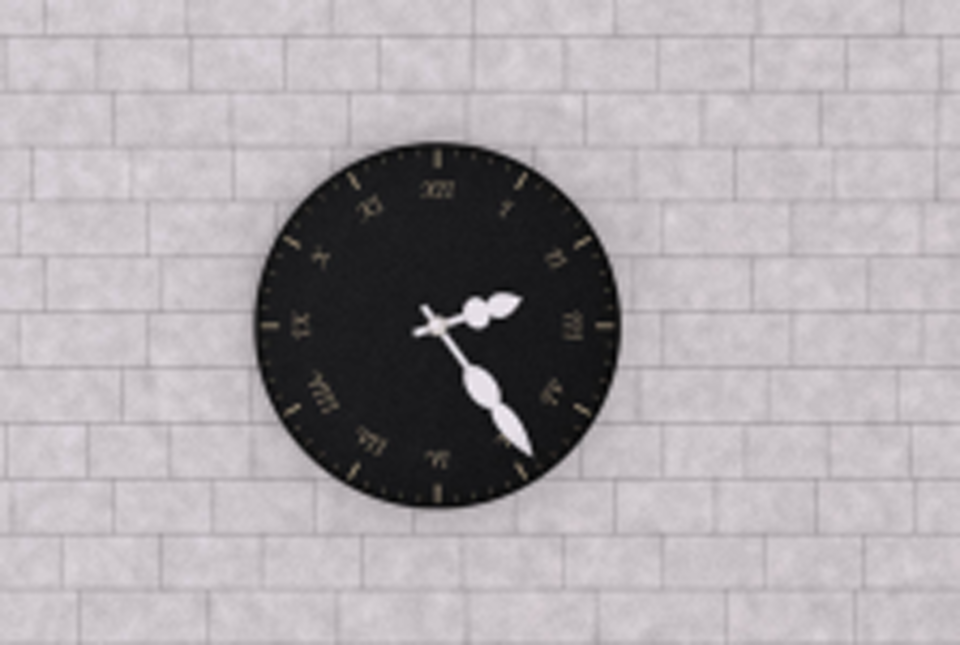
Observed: h=2 m=24
